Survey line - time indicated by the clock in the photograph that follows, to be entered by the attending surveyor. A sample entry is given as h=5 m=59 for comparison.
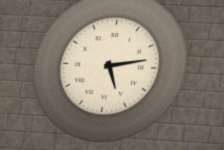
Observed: h=5 m=13
